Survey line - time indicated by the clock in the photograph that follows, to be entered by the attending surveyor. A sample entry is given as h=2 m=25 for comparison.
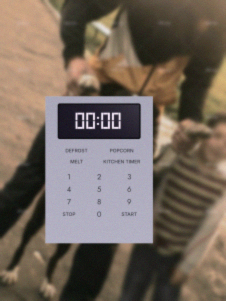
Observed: h=0 m=0
